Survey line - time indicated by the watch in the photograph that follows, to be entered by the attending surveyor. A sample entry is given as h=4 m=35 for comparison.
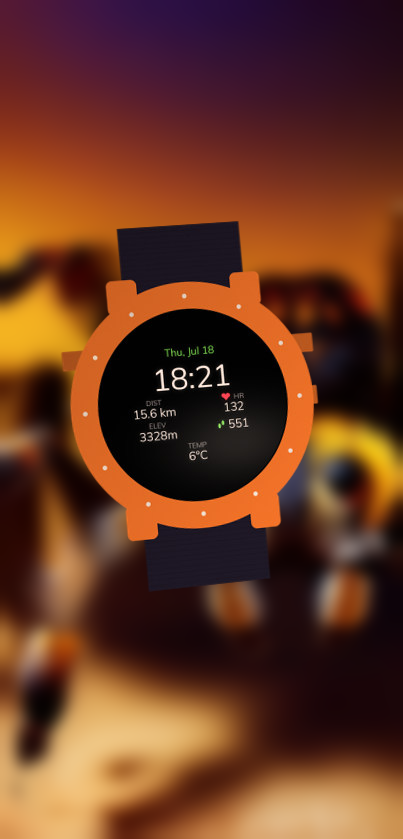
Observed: h=18 m=21
